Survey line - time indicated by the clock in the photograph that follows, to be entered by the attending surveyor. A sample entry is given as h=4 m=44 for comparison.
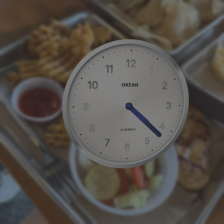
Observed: h=4 m=22
